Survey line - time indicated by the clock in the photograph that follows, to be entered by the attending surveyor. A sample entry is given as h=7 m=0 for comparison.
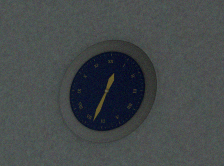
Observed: h=12 m=33
